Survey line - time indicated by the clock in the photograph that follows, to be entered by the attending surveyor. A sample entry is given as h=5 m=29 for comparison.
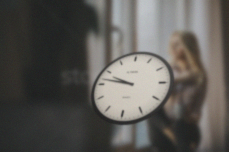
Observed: h=9 m=47
